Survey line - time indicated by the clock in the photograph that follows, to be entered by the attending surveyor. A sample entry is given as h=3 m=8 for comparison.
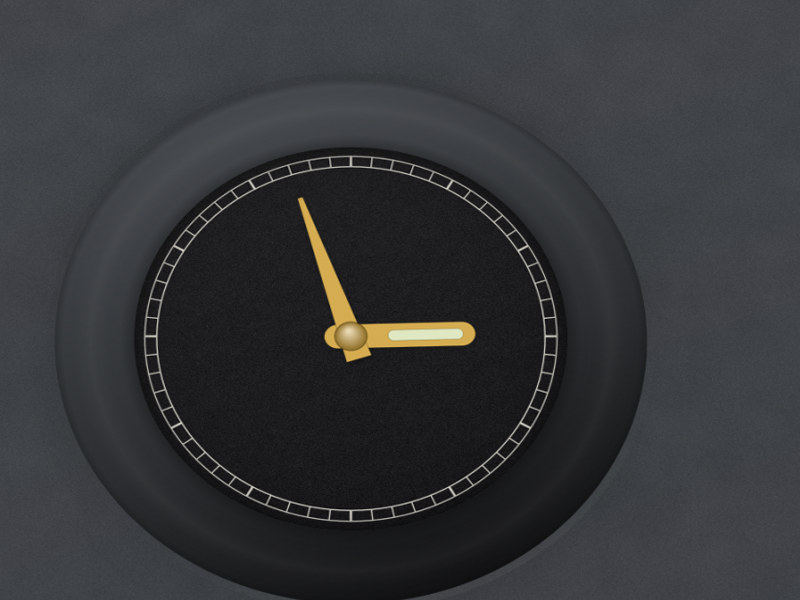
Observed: h=2 m=57
